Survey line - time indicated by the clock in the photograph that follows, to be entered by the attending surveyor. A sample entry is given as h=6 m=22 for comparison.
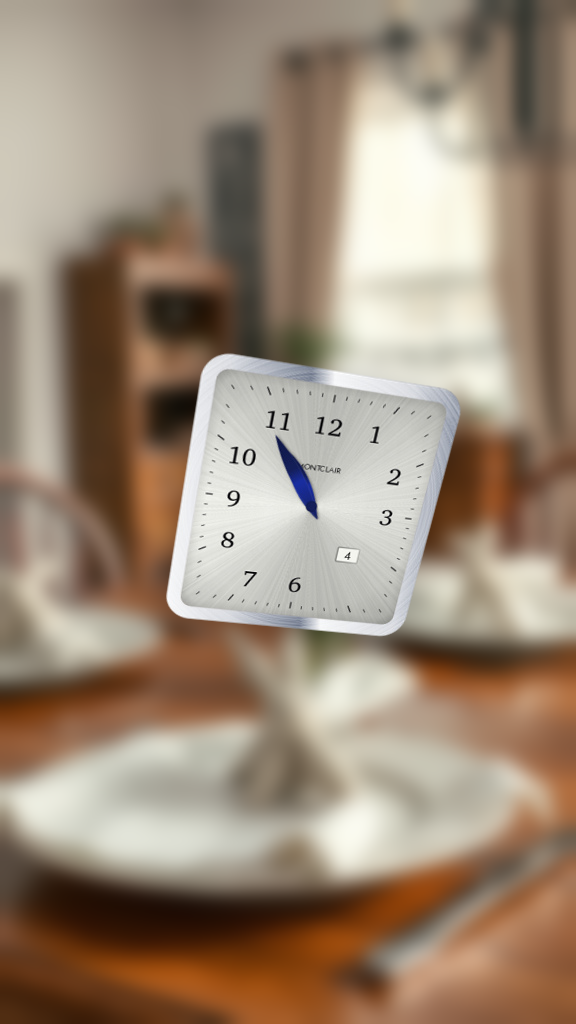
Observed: h=10 m=54
